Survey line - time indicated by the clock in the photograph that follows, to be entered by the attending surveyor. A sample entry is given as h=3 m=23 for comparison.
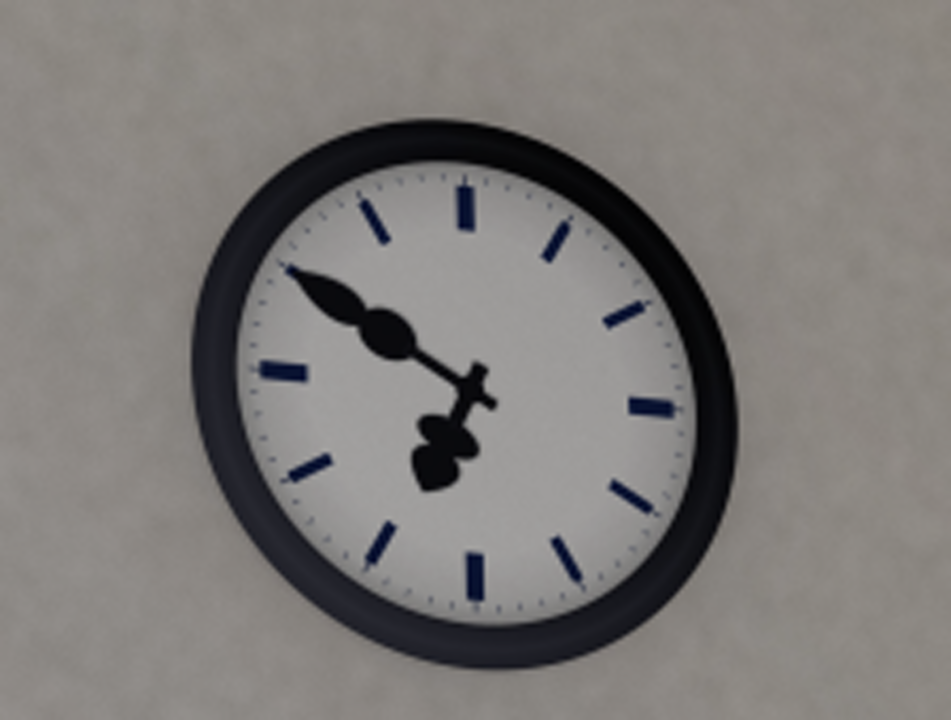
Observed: h=6 m=50
